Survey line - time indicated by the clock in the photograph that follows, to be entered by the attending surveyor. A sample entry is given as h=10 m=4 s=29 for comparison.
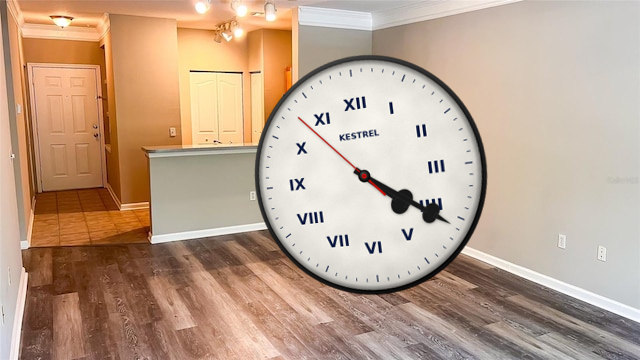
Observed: h=4 m=20 s=53
